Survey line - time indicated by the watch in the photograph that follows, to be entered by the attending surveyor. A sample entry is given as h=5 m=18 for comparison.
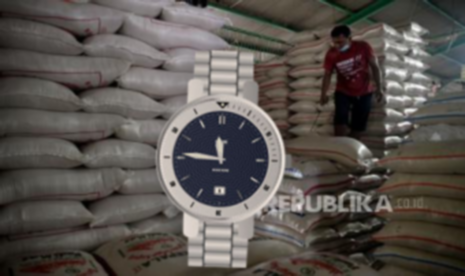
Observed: h=11 m=46
